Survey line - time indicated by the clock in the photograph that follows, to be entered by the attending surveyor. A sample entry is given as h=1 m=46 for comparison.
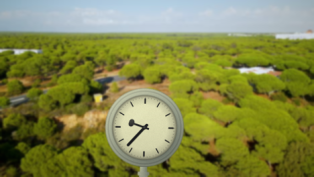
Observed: h=9 m=37
